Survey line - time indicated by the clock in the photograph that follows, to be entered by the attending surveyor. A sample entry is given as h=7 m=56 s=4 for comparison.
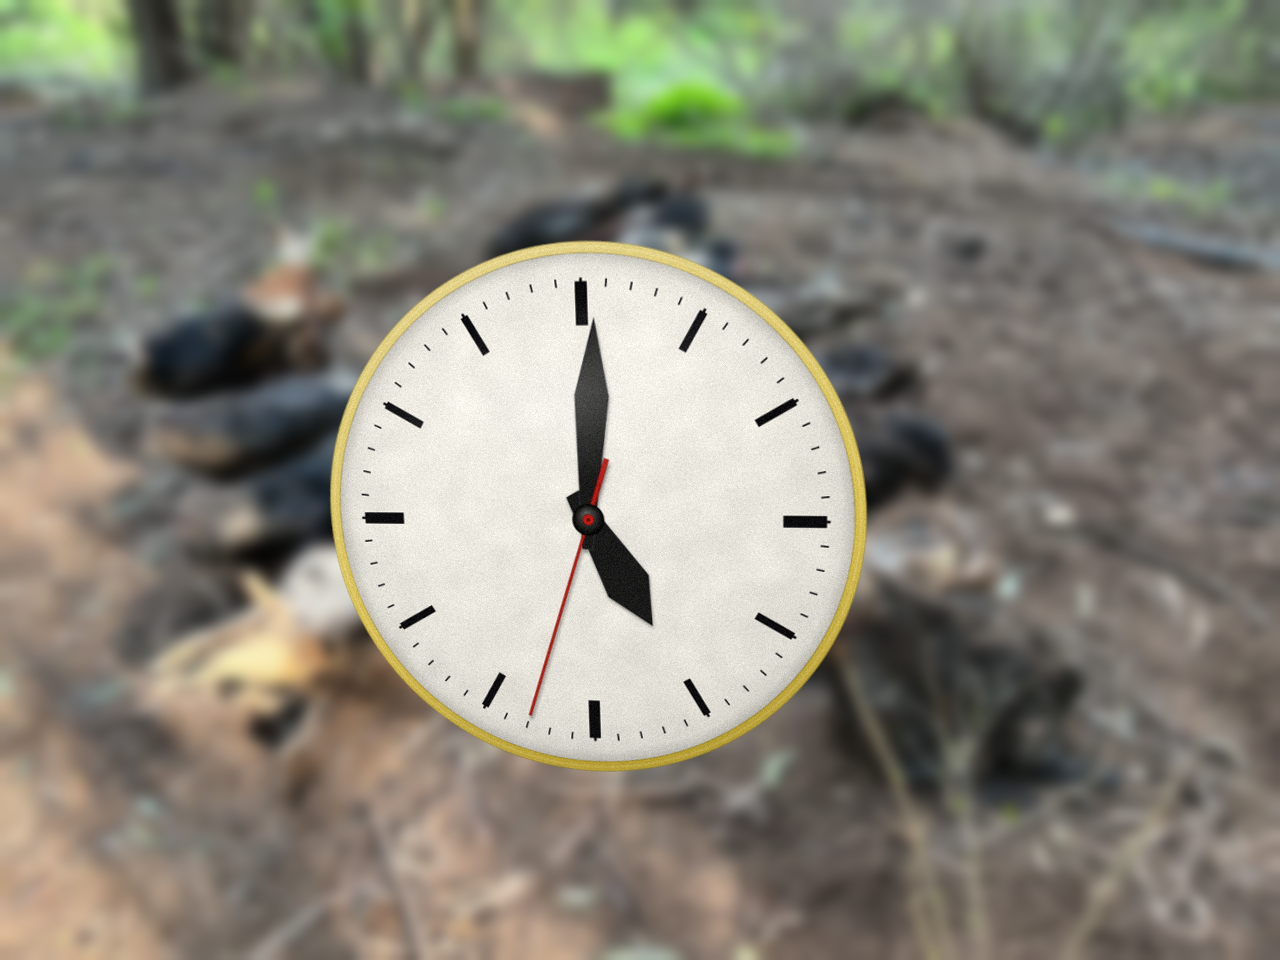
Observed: h=5 m=0 s=33
